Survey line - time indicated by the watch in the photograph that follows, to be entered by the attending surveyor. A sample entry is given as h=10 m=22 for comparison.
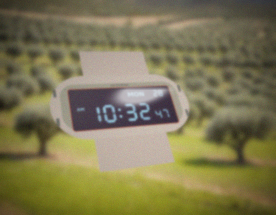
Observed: h=10 m=32
